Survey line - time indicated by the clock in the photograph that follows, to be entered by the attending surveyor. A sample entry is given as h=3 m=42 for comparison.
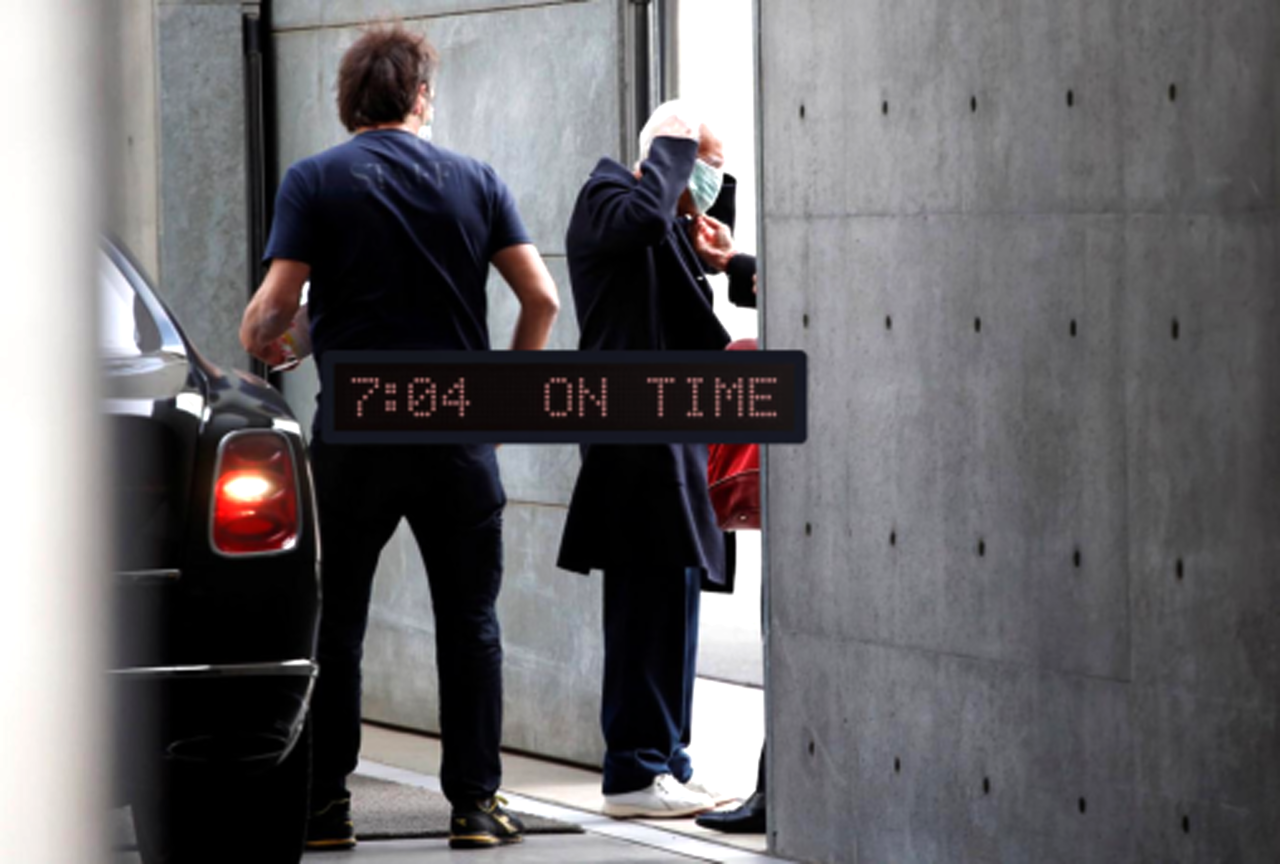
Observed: h=7 m=4
